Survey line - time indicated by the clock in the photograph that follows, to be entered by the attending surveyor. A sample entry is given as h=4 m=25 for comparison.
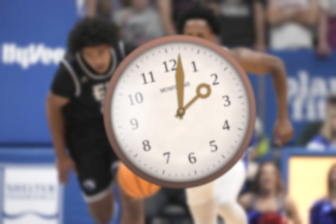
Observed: h=2 m=2
